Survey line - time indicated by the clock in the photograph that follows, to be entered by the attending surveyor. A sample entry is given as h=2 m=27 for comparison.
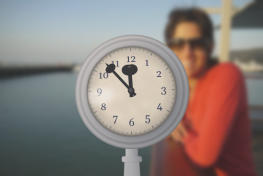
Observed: h=11 m=53
